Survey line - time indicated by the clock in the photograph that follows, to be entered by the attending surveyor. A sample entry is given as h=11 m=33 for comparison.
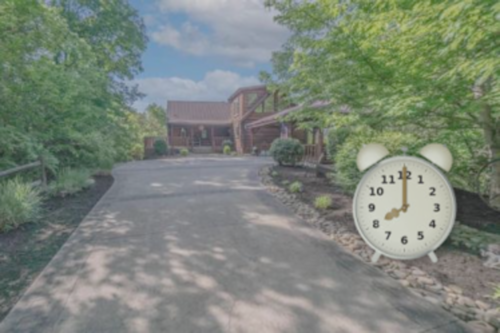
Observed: h=8 m=0
